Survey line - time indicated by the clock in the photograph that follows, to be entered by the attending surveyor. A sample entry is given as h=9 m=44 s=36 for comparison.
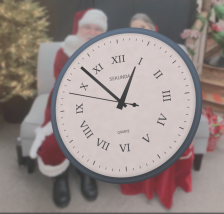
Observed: h=12 m=52 s=48
